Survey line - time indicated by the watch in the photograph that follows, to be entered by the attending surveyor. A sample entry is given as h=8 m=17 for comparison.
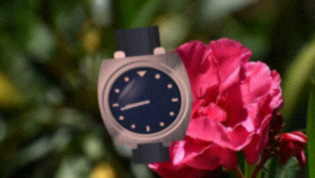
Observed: h=8 m=43
